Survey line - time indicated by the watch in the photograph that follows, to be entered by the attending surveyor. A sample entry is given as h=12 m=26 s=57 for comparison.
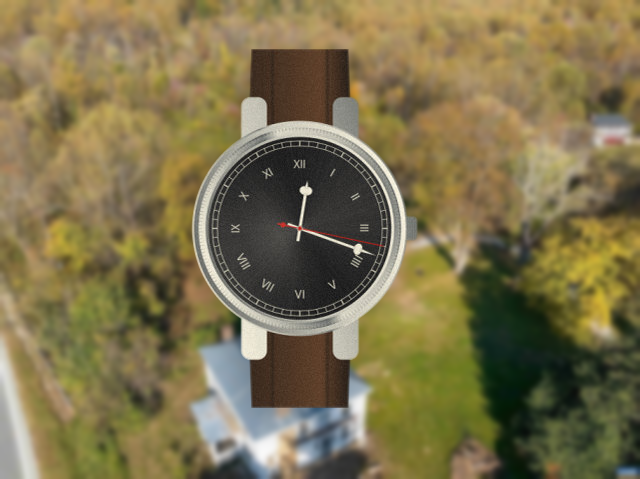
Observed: h=12 m=18 s=17
